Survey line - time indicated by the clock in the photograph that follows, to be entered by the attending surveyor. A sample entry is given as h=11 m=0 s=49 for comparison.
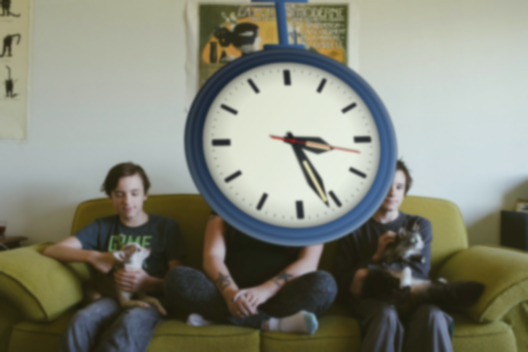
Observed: h=3 m=26 s=17
